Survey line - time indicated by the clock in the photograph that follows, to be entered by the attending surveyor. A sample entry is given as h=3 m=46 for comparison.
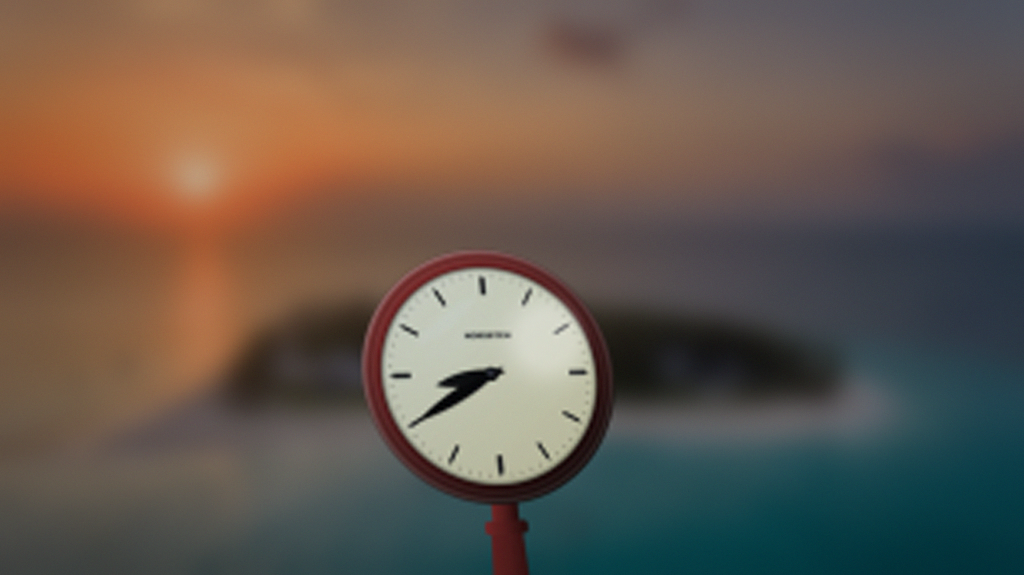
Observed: h=8 m=40
